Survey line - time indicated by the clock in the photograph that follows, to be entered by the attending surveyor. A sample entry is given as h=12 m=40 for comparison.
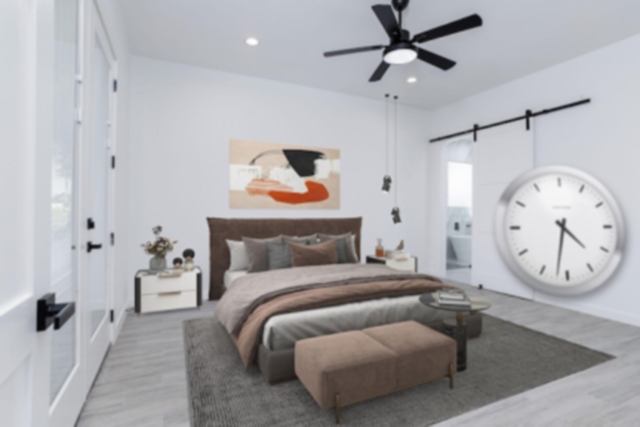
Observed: h=4 m=32
